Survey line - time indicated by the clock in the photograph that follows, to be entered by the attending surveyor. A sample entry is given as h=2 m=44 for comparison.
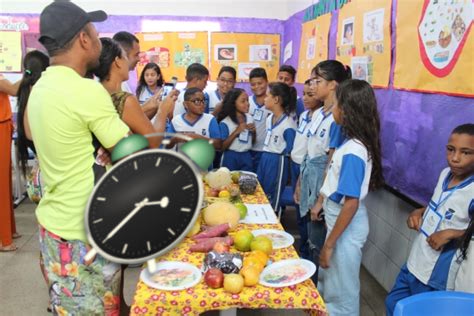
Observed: h=2 m=35
